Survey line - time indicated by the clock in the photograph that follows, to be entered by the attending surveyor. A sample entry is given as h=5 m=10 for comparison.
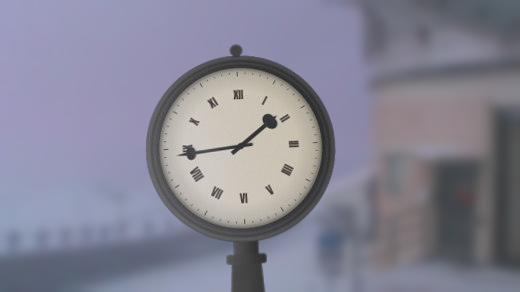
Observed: h=1 m=44
